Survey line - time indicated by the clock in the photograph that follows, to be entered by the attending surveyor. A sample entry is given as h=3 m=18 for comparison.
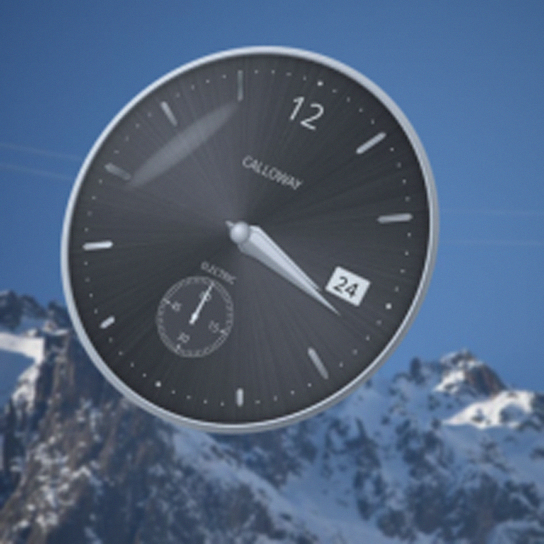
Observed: h=3 m=17
